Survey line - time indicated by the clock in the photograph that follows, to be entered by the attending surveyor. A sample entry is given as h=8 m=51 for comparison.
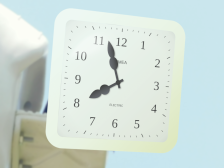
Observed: h=7 m=57
